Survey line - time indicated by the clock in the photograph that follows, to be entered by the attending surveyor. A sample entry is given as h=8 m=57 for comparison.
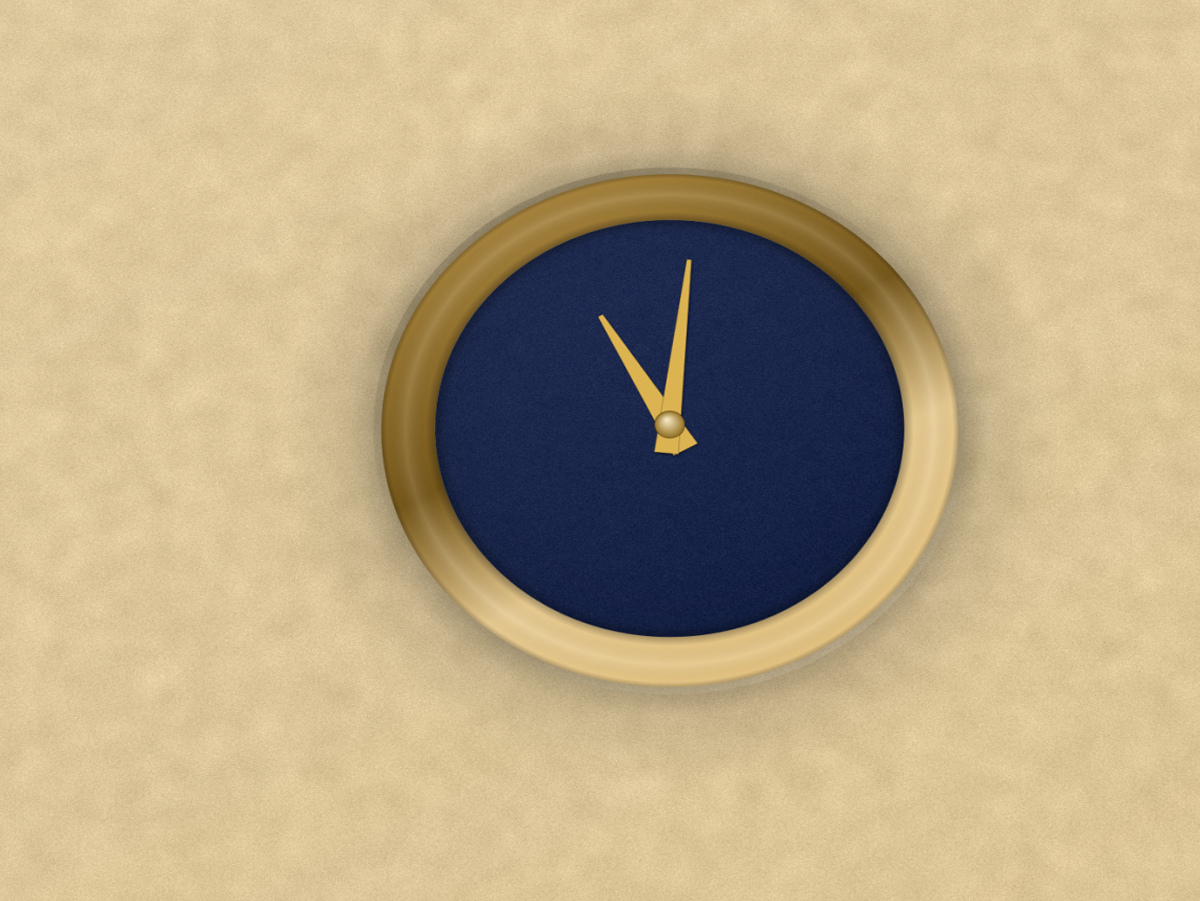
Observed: h=11 m=1
